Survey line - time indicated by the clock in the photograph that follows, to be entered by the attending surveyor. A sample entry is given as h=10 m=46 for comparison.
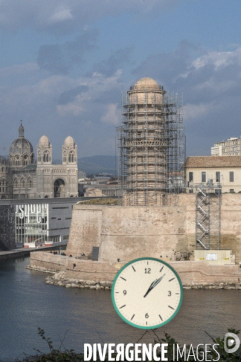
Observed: h=1 m=7
